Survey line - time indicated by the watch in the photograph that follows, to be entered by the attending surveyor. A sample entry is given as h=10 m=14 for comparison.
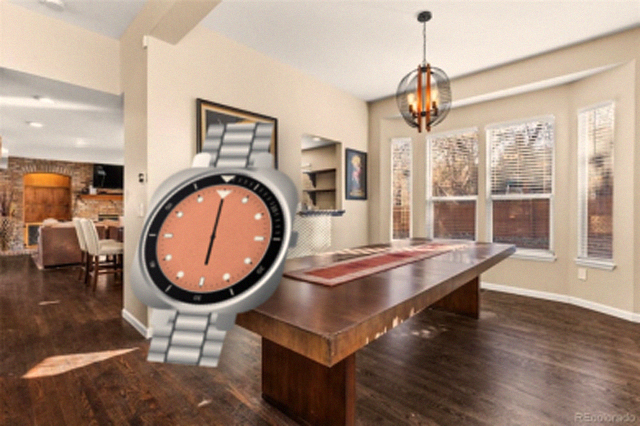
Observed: h=6 m=0
